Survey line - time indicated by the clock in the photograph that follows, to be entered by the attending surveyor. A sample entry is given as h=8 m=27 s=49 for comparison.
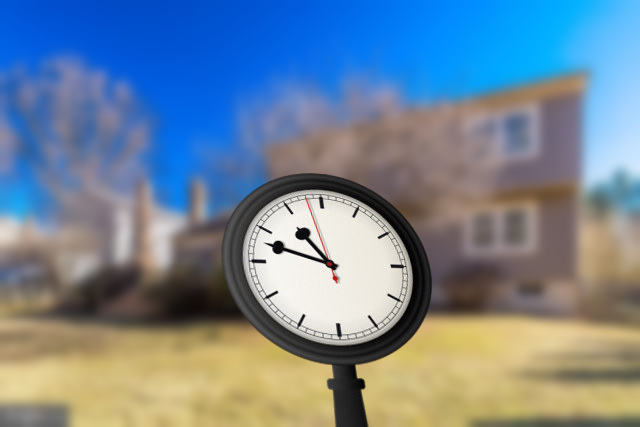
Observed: h=10 m=47 s=58
